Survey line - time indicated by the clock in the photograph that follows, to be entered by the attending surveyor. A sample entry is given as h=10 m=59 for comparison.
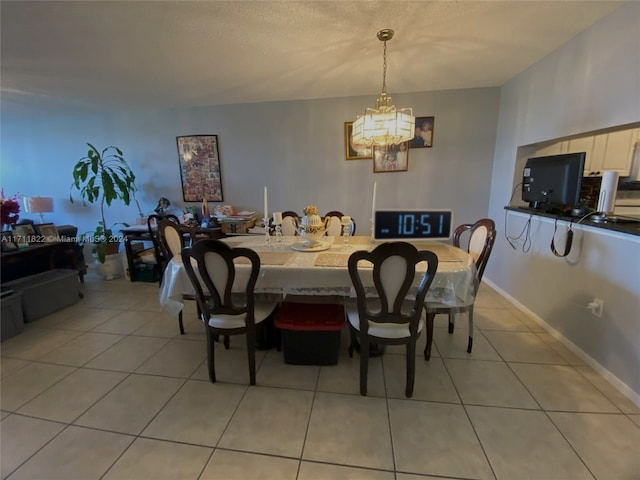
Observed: h=10 m=51
